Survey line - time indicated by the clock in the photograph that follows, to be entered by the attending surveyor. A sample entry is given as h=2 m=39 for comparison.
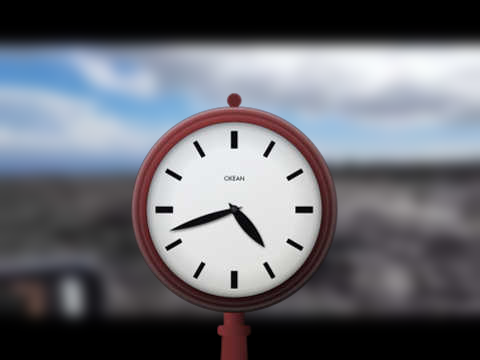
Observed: h=4 m=42
